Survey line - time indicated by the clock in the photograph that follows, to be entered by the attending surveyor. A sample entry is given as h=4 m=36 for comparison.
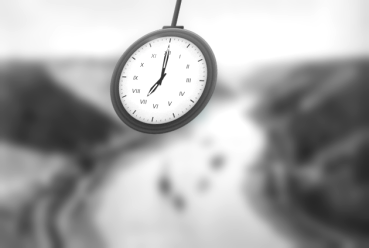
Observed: h=7 m=0
